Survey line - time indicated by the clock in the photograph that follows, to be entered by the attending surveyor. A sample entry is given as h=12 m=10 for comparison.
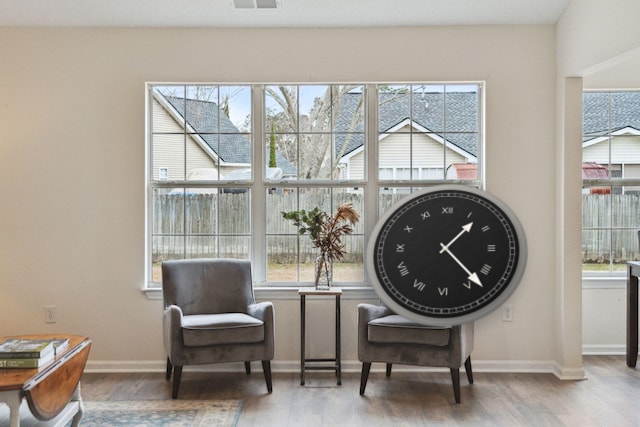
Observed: h=1 m=23
